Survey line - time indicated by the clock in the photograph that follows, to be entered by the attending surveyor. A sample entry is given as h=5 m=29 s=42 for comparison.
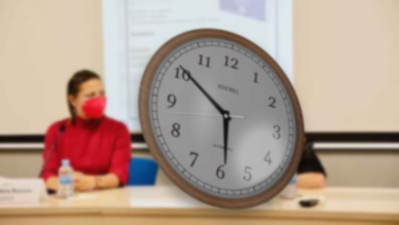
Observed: h=5 m=50 s=43
